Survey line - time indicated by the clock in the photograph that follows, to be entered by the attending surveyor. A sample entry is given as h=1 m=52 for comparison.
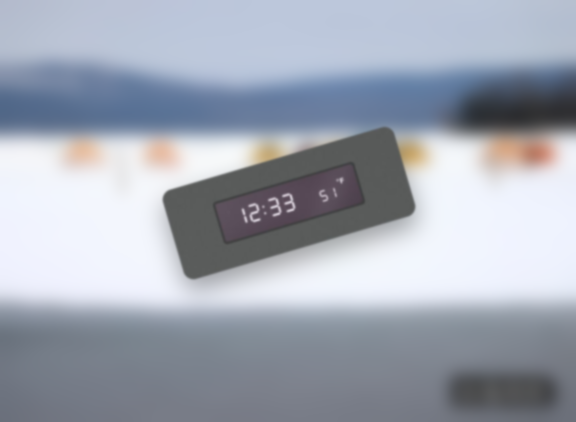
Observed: h=12 m=33
